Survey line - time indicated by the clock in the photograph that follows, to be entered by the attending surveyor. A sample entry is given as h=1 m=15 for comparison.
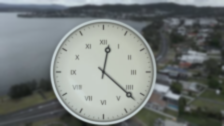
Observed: h=12 m=22
